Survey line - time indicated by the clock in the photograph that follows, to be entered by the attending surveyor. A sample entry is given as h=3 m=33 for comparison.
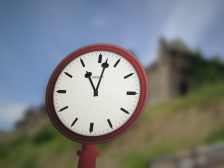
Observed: h=11 m=2
